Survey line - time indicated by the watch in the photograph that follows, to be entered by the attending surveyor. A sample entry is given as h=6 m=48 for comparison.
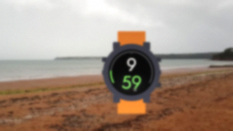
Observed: h=9 m=59
